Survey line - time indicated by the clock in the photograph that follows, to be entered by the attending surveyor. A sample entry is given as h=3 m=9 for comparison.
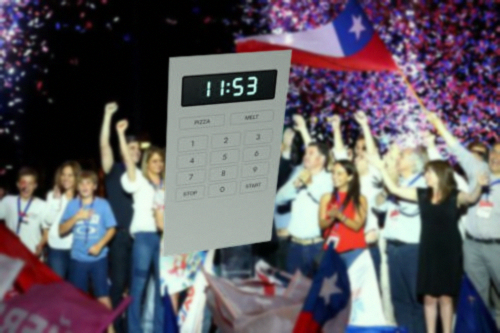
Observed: h=11 m=53
